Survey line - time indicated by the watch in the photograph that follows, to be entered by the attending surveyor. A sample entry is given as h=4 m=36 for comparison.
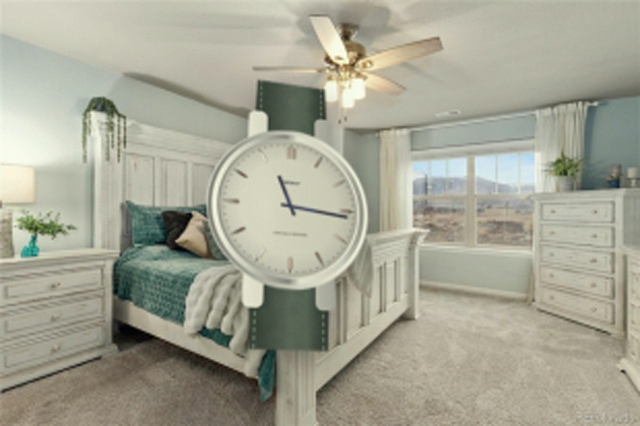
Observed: h=11 m=16
